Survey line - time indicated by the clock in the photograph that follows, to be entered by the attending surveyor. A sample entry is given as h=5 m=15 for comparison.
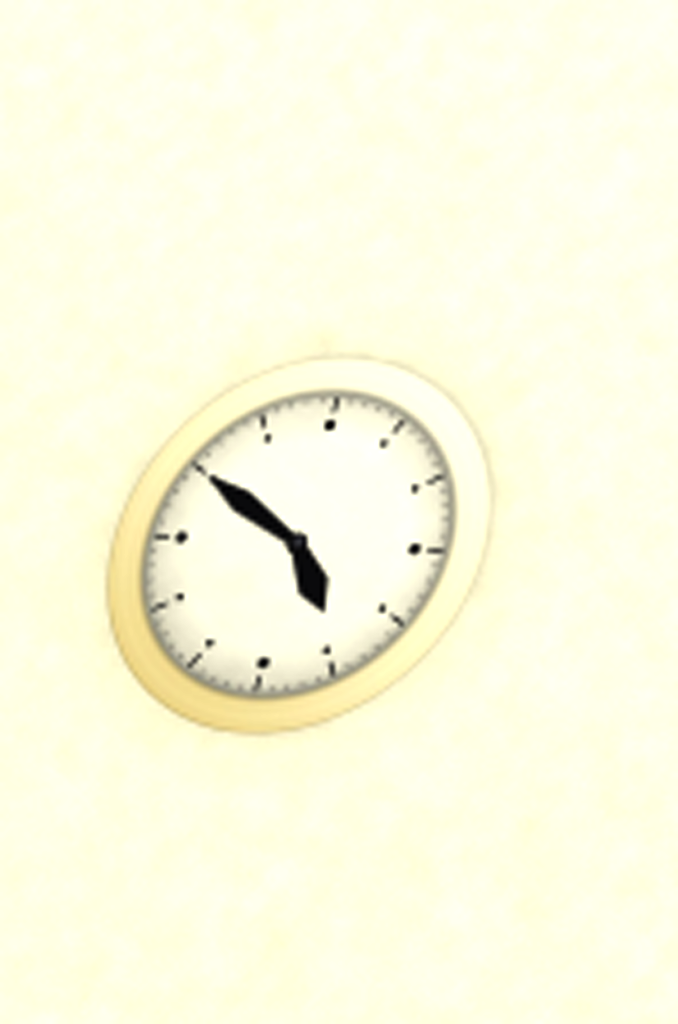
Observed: h=4 m=50
